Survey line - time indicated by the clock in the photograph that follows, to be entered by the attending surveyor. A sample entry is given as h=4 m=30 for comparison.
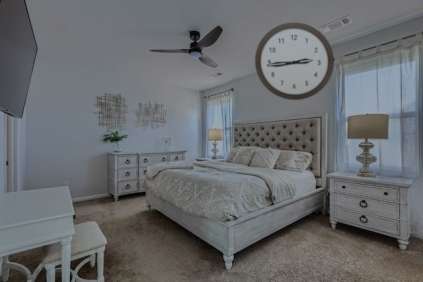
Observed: h=2 m=44
